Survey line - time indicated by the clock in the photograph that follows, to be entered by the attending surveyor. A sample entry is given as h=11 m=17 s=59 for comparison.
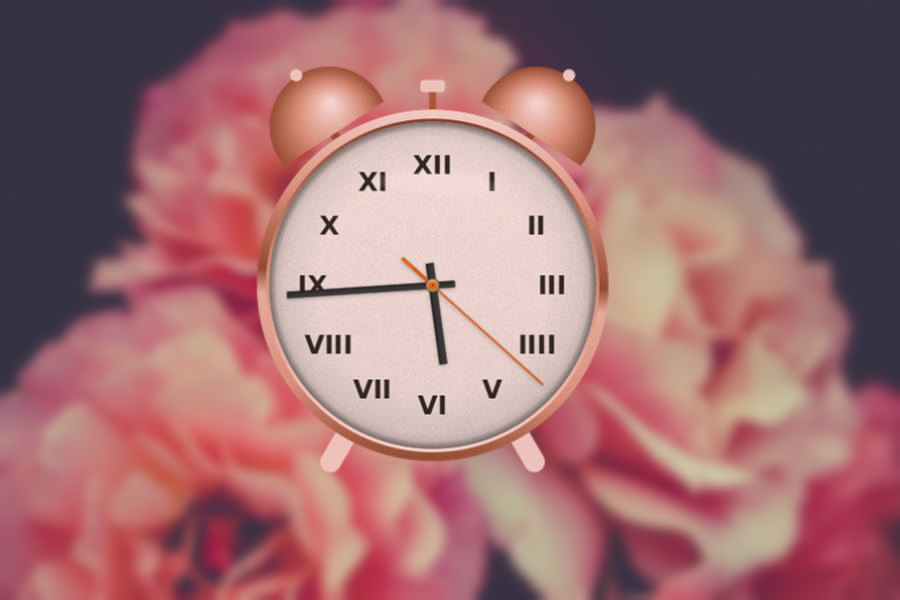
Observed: h=5 m=44 s=22
